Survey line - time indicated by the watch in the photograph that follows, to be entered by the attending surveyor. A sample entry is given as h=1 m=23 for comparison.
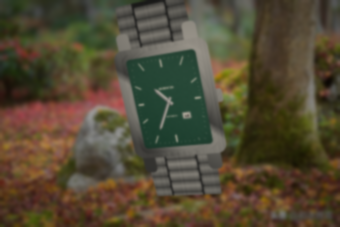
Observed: h=10 m=35
